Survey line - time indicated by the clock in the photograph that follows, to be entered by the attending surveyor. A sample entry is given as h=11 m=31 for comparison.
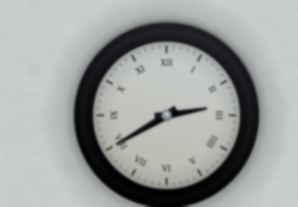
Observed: h=2 m=40
